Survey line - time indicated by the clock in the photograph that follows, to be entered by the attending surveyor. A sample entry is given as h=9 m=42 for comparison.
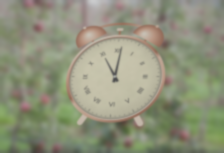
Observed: h=11 m=1
